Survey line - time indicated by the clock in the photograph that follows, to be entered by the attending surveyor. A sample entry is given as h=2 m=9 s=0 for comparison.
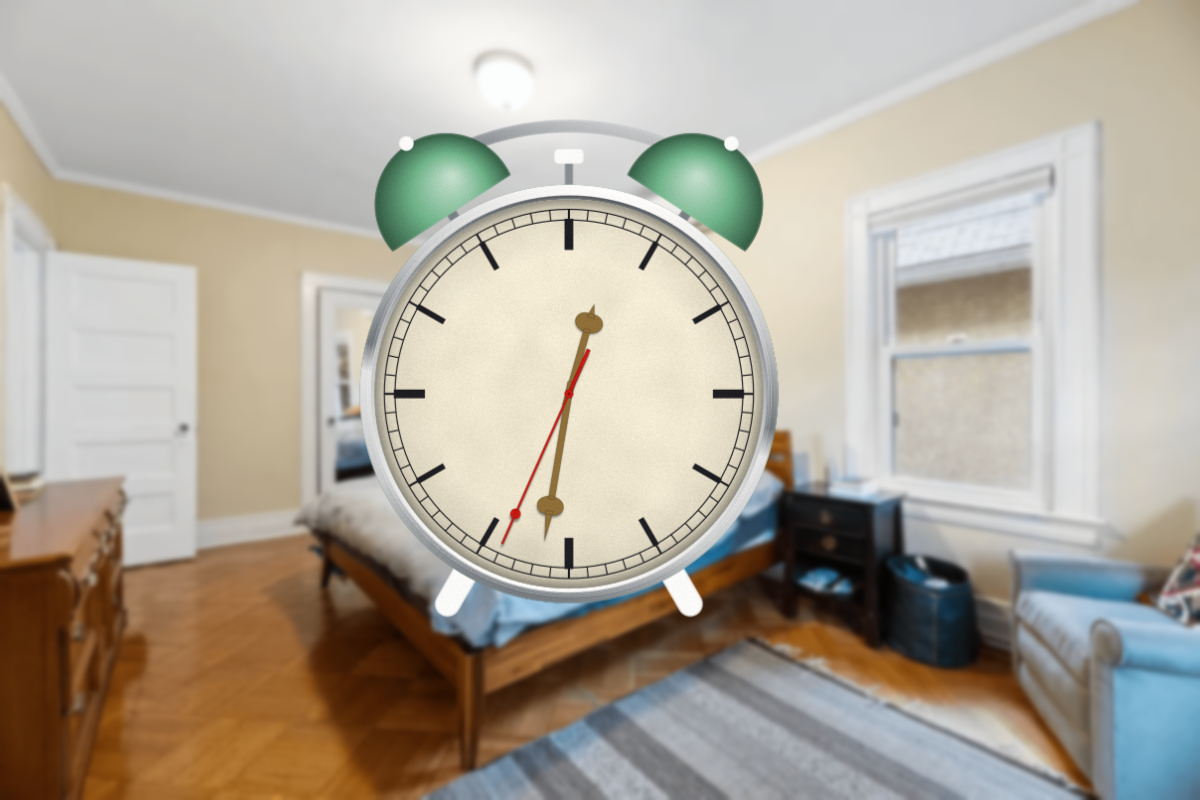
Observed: h=12 m=31 s=34
